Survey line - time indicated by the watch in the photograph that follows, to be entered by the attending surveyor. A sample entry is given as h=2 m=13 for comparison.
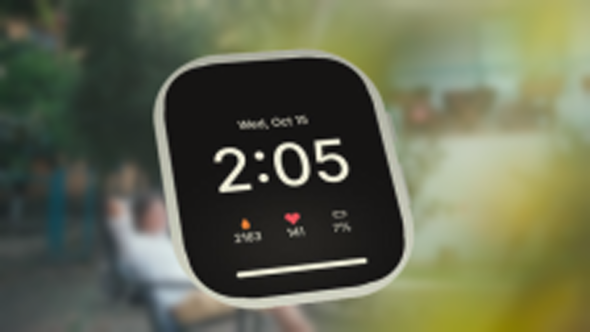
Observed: h=2 m=5
